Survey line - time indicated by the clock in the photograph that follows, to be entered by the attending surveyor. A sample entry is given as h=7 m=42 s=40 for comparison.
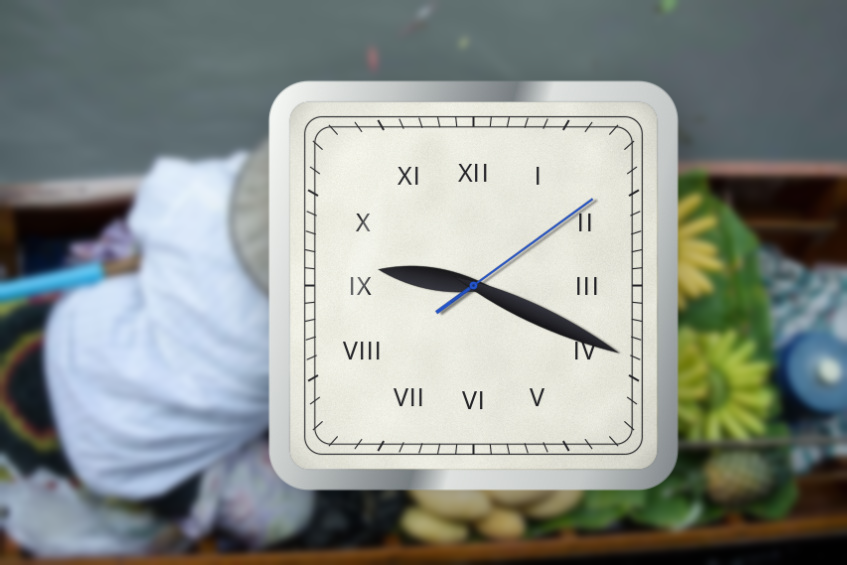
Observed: h=9 m=19 s=9
